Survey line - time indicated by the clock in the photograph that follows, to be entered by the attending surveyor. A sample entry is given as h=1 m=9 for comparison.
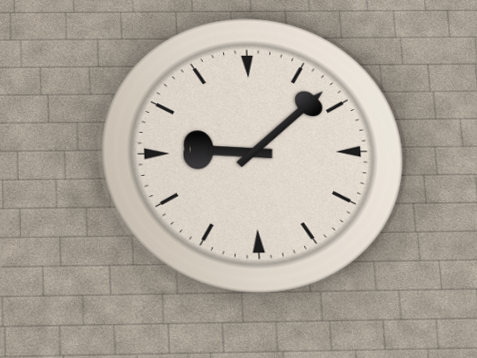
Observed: h=9 m=8
